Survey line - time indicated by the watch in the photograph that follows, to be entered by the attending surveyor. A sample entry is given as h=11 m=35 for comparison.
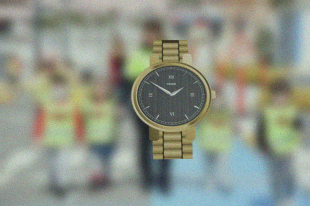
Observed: h=1 m=51
